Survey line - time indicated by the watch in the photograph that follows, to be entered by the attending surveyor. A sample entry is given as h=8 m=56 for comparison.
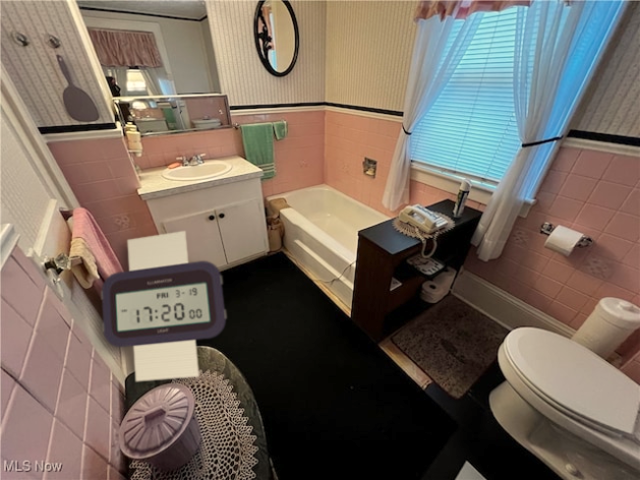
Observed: h=17 m=20
